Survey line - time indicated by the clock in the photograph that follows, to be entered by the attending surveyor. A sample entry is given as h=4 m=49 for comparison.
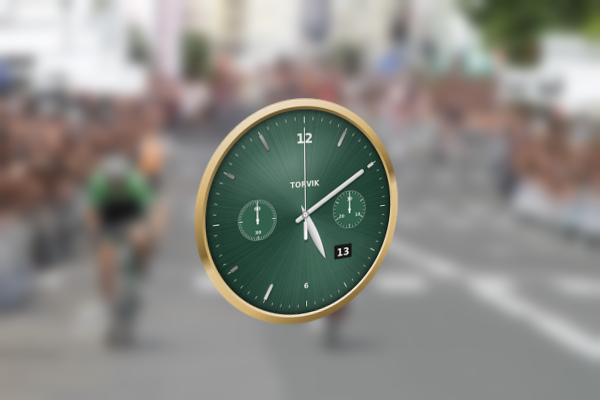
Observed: h=5 m=10
